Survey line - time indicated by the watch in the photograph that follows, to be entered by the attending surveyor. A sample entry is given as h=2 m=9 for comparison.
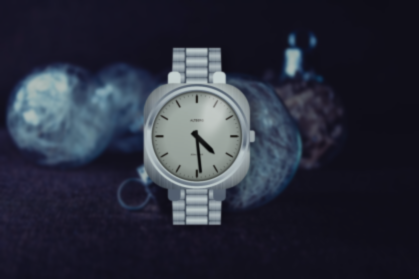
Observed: h=4 m=29
